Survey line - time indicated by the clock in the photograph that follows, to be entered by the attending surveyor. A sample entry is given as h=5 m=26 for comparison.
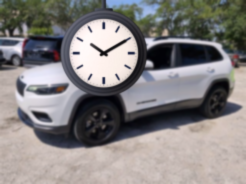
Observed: h=10 m=10
